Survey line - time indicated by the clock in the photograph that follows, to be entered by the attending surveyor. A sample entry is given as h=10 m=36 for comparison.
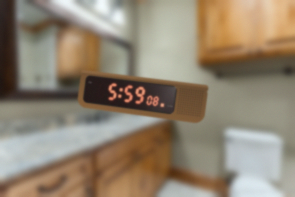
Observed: h=5 m=59
